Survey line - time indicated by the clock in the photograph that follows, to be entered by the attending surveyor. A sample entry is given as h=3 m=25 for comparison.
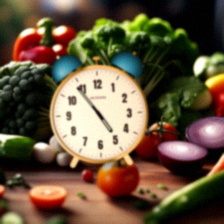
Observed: h=4 m=54
